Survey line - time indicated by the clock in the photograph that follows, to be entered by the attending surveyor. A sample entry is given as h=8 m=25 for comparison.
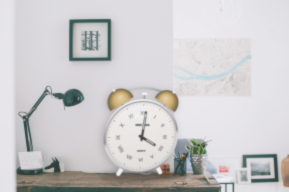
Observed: h=4 m=1
